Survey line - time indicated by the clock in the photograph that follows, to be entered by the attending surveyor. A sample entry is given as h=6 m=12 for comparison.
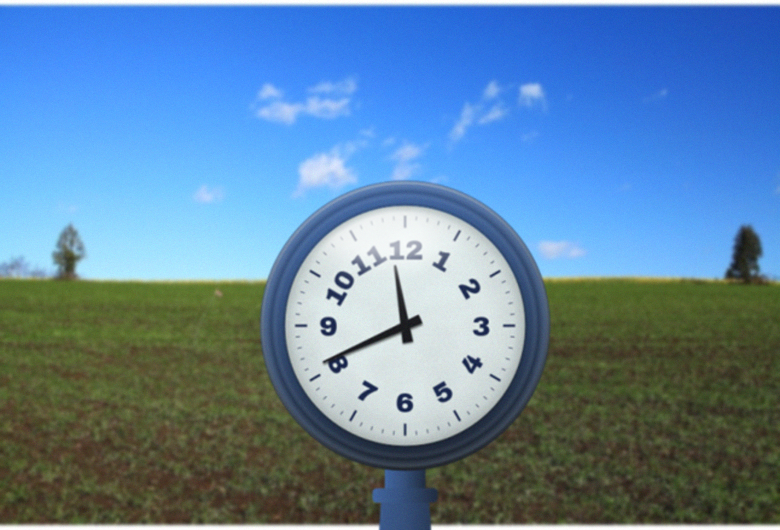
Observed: h=11 m=41
